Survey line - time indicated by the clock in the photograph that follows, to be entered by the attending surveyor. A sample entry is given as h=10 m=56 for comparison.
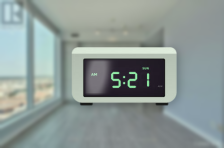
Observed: h=5 m=21
